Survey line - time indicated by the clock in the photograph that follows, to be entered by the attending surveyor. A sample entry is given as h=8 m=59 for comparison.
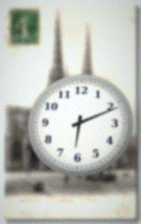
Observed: h=6 m=11
